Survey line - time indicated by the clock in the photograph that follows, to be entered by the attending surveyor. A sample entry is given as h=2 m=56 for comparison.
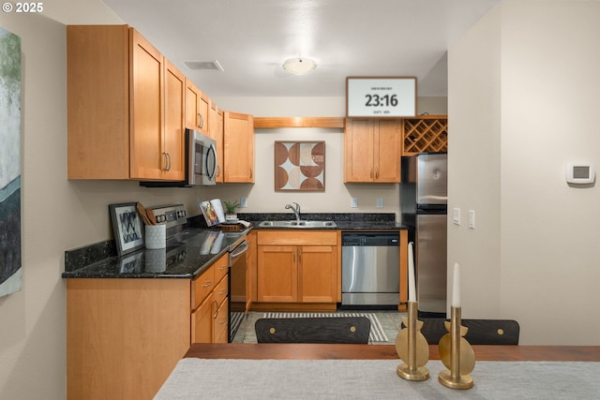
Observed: h=23 m=16
